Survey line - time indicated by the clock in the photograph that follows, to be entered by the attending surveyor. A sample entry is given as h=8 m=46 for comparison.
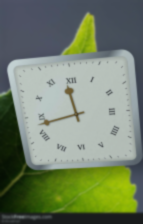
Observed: h=11 m=43
